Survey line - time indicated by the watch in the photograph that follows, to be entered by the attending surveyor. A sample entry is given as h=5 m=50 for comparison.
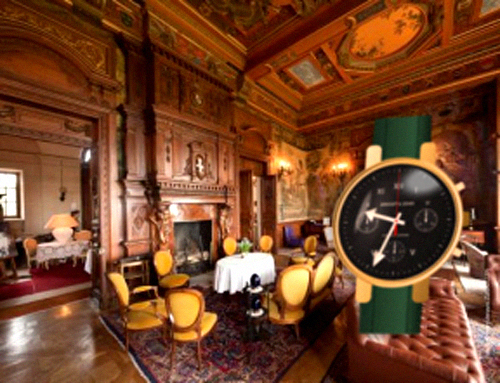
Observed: h=9 m=34
